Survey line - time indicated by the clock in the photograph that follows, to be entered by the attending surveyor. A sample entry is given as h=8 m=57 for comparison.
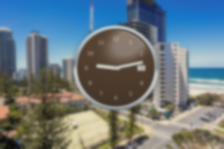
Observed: h=9 m=13
